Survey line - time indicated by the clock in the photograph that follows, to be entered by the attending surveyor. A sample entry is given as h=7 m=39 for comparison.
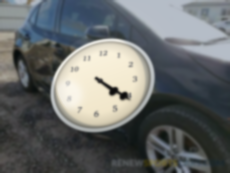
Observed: h=4 m=21
